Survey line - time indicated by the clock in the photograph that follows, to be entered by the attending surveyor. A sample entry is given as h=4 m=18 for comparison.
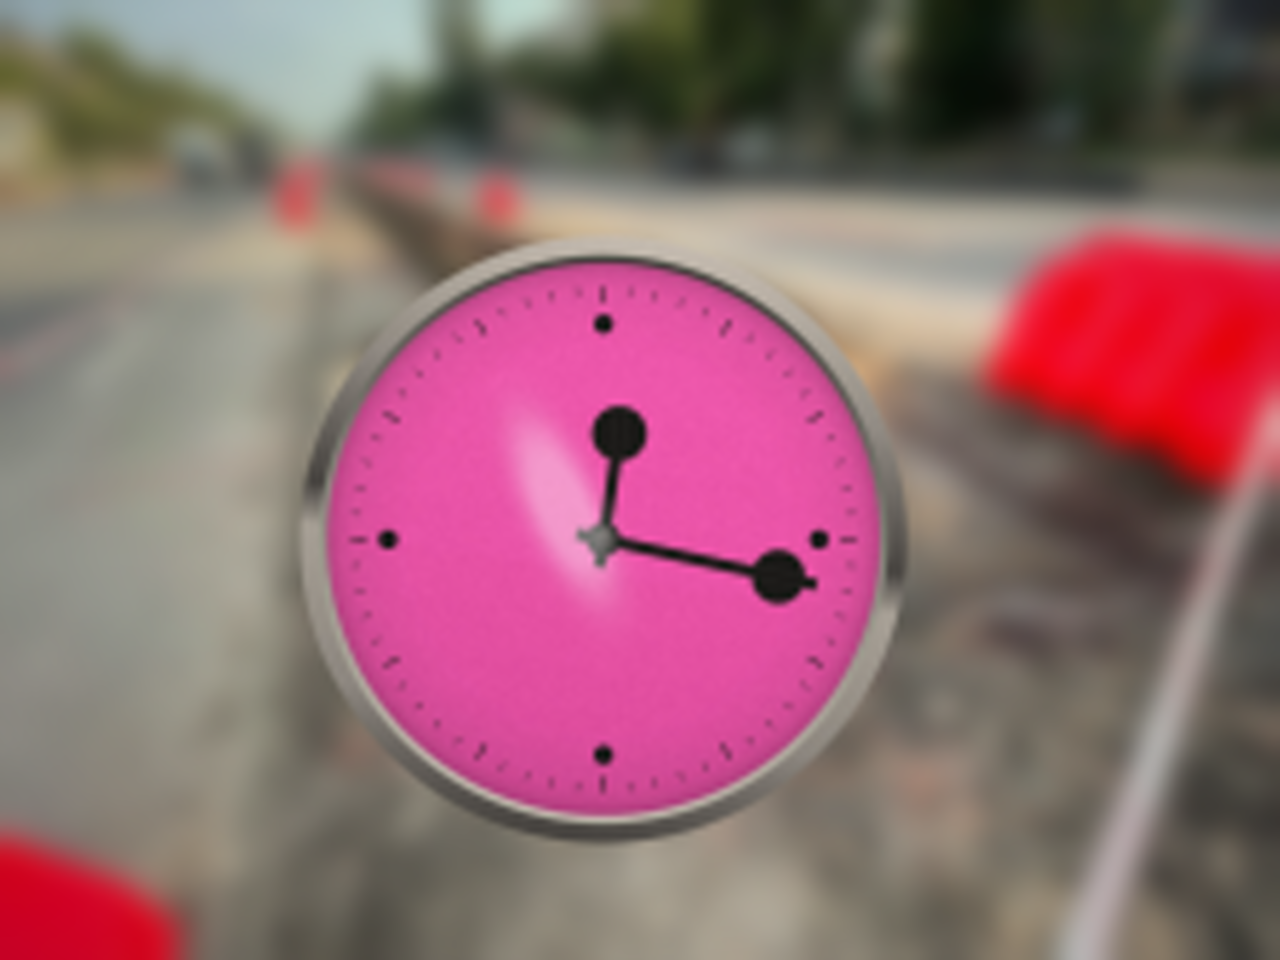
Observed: h=12 m=17
